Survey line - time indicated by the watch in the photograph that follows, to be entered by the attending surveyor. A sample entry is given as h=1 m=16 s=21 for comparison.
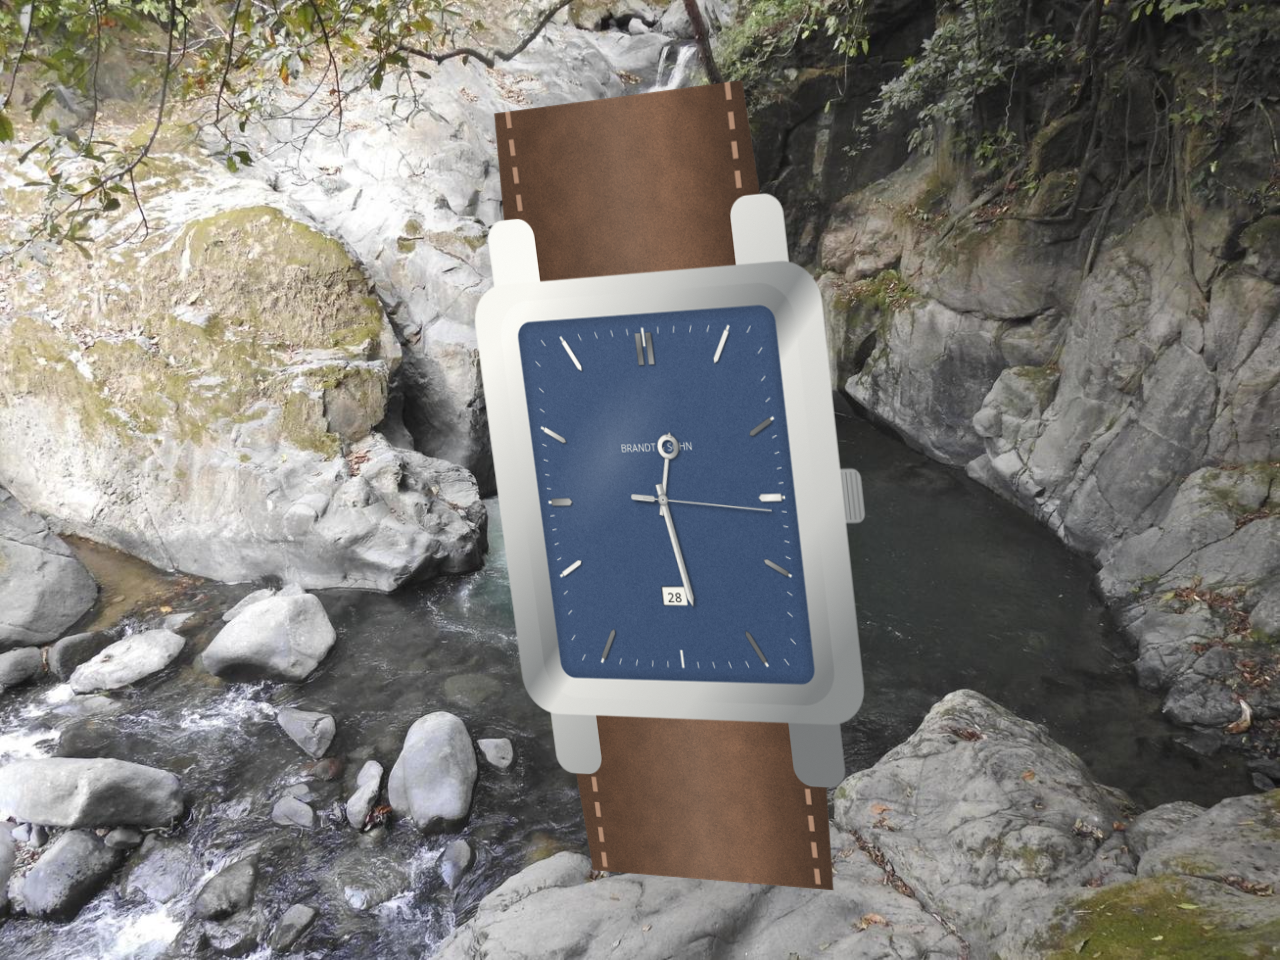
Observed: h=12 m=28 s=16
